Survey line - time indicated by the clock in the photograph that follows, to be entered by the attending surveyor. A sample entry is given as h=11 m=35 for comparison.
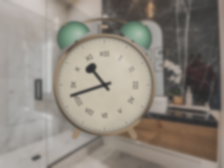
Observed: h=10 m=42
